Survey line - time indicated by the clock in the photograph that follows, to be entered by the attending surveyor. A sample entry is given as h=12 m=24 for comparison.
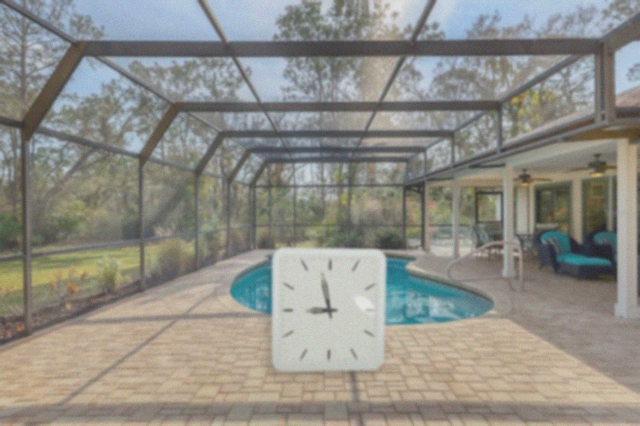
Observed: h=8 m=58
